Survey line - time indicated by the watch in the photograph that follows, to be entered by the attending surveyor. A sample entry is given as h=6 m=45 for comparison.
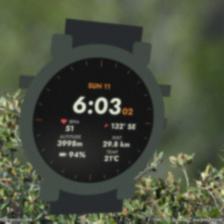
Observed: h=6 m=3
